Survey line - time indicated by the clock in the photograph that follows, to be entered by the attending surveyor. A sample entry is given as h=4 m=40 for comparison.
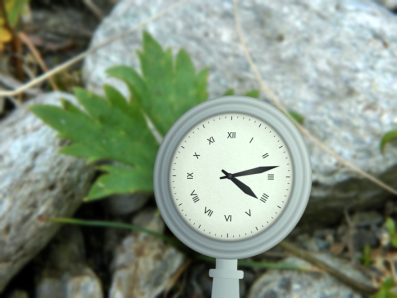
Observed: h=4 m=13
